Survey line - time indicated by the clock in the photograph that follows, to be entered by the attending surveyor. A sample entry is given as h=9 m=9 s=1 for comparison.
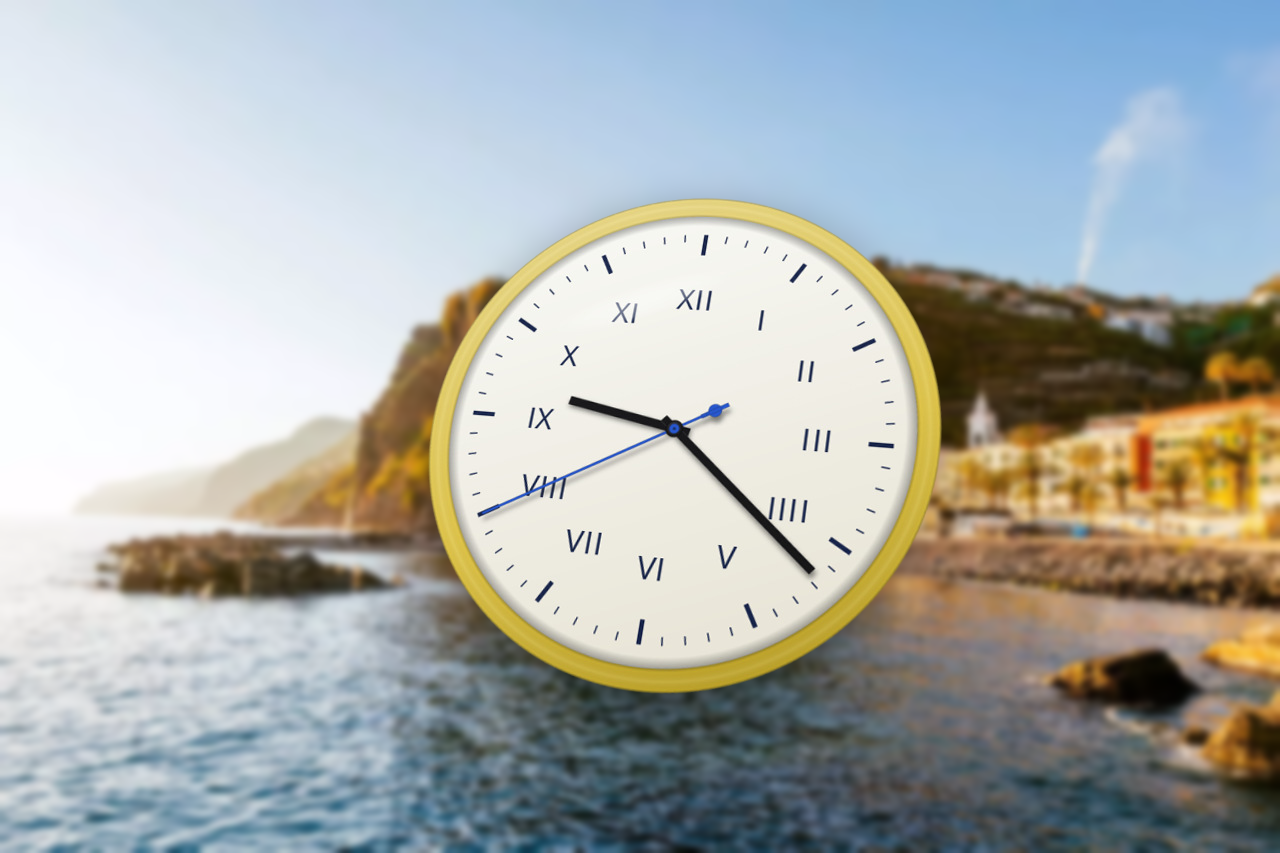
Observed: h=9 m=21 s=40
